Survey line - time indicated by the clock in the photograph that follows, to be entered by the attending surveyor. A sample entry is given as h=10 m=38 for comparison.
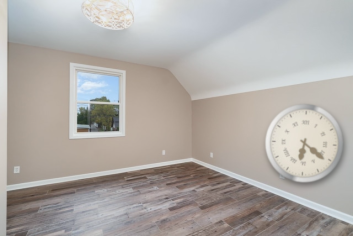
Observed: h=6 m=21
